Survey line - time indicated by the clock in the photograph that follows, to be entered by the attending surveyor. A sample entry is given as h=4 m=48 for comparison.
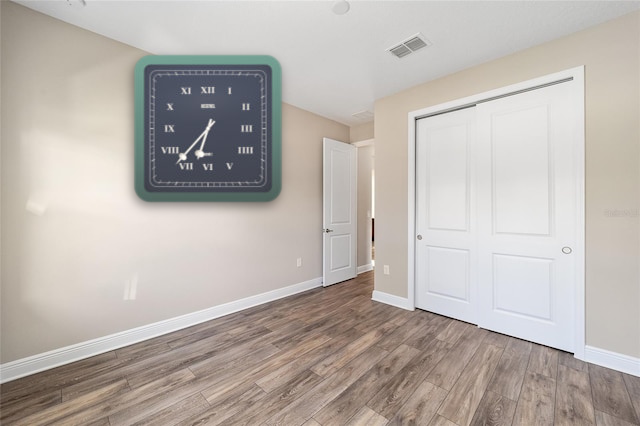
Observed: h=6 m=37
